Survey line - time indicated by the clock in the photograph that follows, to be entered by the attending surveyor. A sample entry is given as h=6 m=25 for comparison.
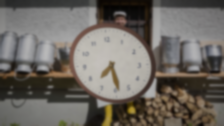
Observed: h=7 m=29
